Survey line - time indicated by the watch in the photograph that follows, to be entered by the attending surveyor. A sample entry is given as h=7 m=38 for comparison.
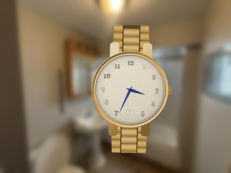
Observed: h=3 m=34
